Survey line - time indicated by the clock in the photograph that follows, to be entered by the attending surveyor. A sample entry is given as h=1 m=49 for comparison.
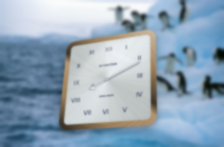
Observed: h=8 m=11
